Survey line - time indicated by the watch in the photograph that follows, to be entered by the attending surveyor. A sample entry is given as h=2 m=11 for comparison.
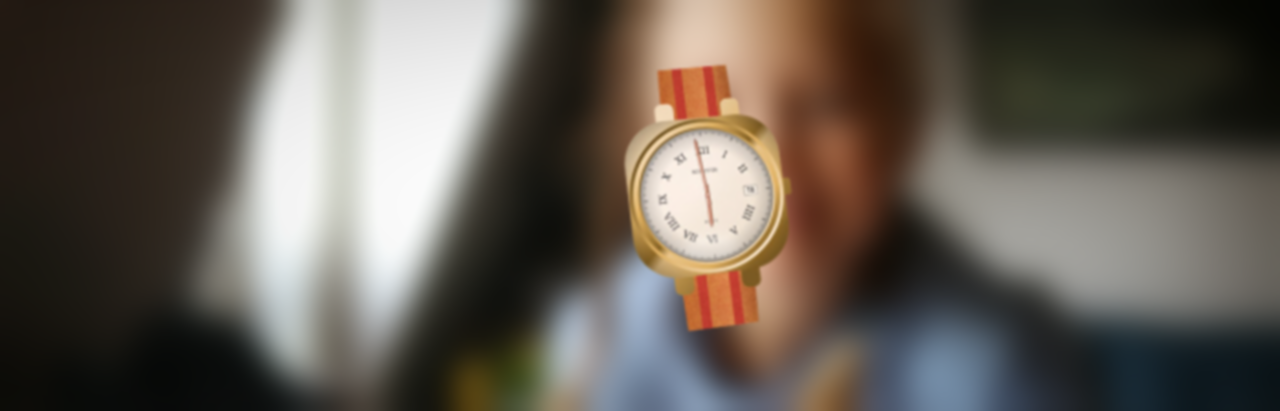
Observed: h=5 m=59
